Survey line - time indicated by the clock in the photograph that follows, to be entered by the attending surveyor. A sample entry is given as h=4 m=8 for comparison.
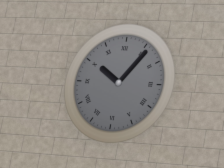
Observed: h=10 m=6
